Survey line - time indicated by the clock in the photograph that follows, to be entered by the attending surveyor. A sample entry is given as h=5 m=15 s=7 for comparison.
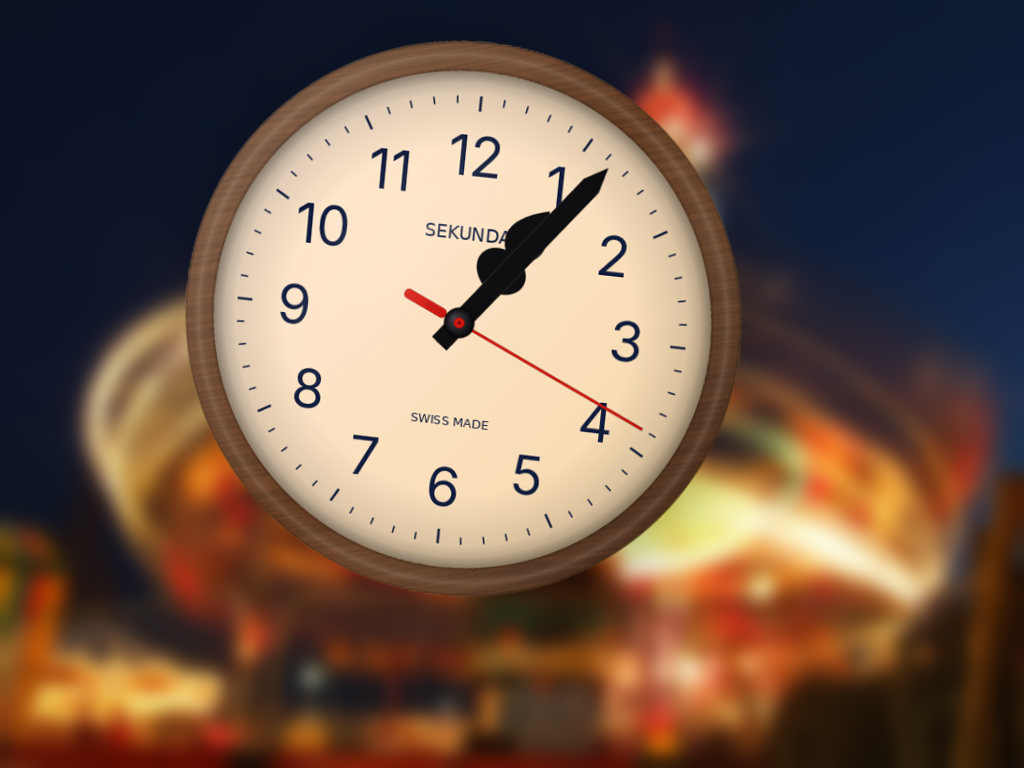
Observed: h=1 m=6 s=19
